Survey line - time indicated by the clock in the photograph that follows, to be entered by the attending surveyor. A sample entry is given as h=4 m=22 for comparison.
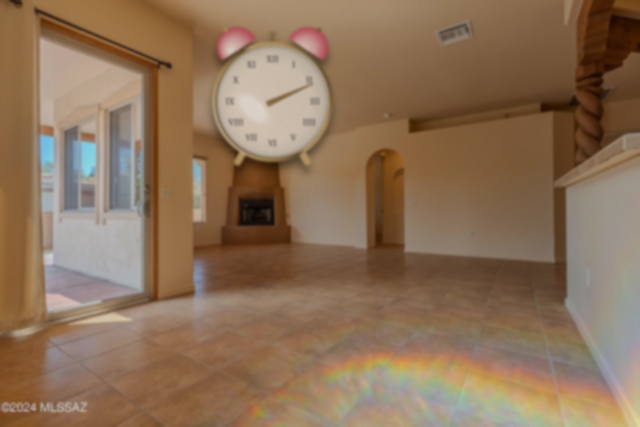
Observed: h=2 m=11
